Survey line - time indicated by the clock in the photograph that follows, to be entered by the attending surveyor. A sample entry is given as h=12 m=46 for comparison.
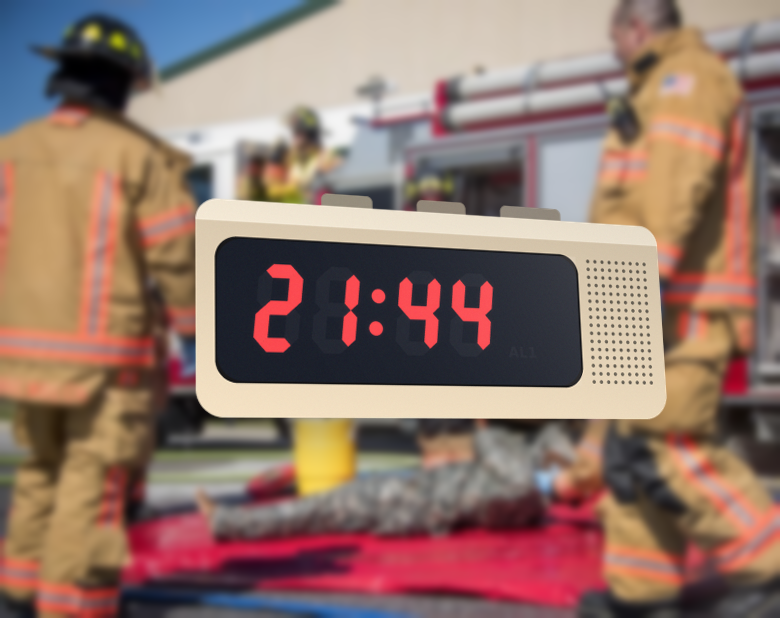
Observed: h=21 m=44
